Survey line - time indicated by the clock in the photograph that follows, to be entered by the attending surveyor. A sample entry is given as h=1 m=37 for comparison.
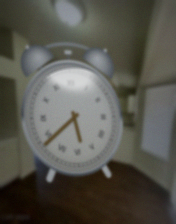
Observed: h=5 m=39
